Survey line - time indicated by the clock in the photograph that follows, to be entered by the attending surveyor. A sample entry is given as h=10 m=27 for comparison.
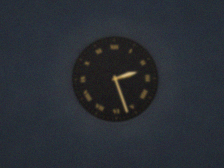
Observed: h=2 m=27
